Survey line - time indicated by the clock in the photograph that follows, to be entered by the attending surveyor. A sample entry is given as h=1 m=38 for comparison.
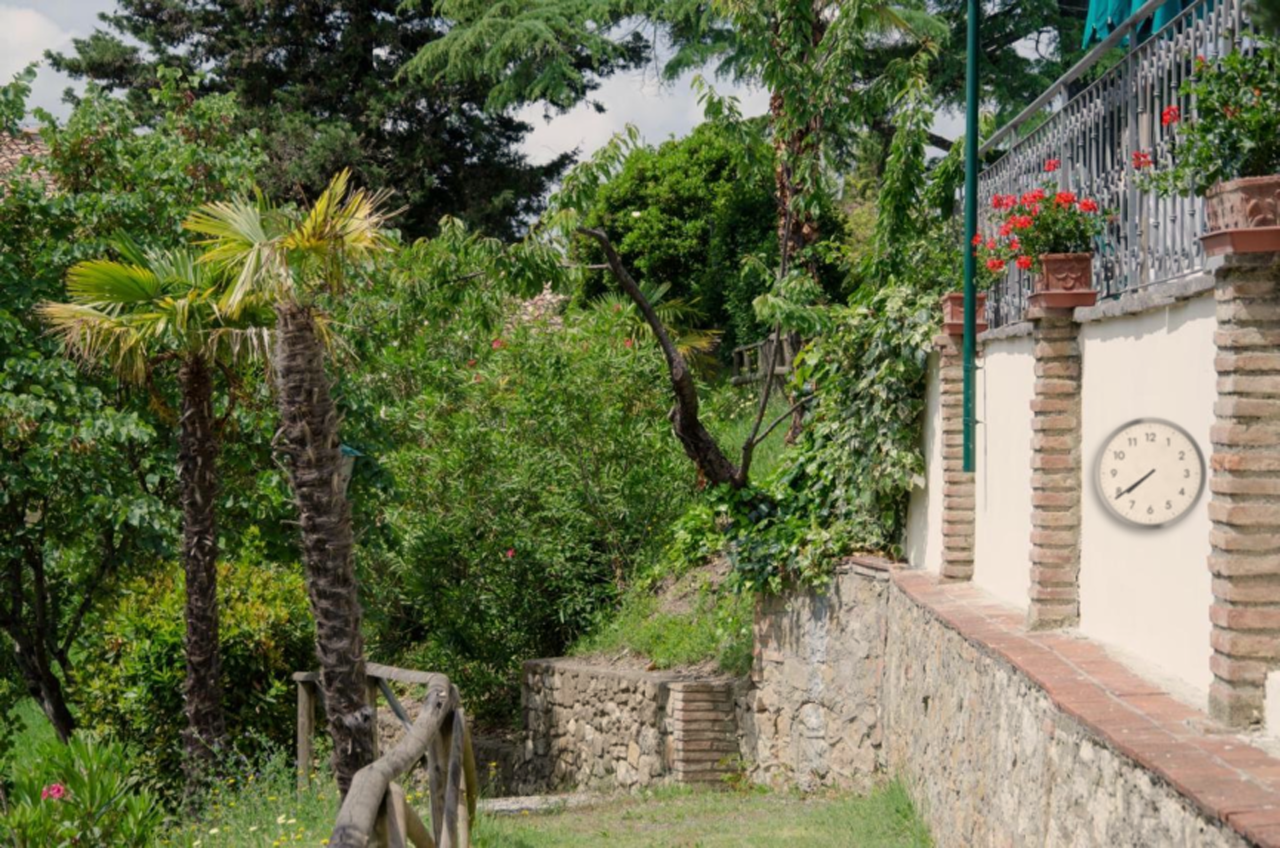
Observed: h=7 m=39
